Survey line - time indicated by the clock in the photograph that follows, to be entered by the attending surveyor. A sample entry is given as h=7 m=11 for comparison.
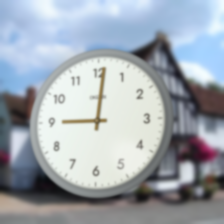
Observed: h=9 m=1
